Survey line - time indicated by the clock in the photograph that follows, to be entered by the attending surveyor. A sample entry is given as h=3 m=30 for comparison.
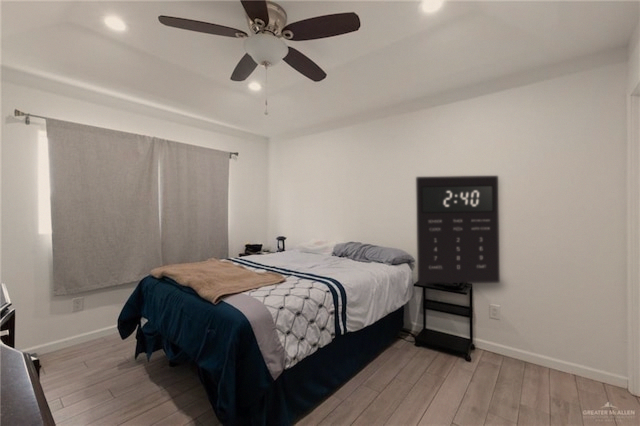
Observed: h=2 m=40
